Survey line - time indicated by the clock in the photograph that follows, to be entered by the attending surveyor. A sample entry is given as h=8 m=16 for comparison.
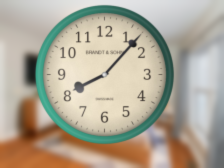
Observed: h=8 m=7
